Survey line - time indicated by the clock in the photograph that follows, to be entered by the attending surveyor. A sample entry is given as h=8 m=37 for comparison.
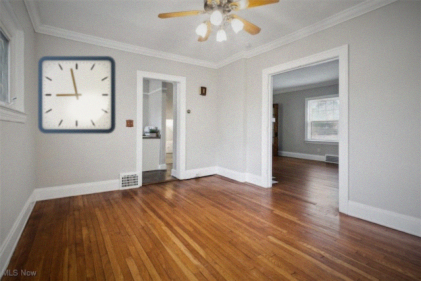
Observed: h=8 m=58
